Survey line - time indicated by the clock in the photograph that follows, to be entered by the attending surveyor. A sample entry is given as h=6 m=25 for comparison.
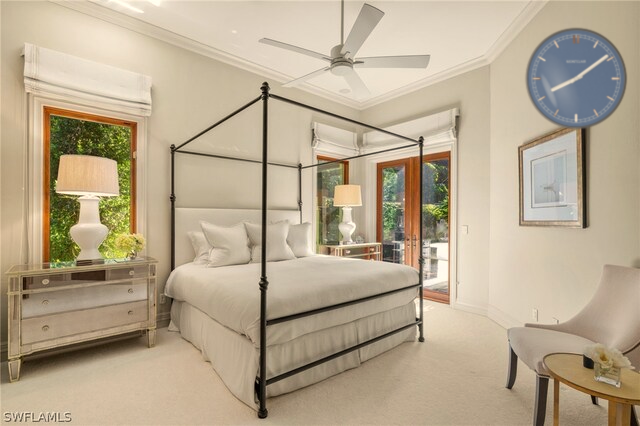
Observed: h=8 m=9
